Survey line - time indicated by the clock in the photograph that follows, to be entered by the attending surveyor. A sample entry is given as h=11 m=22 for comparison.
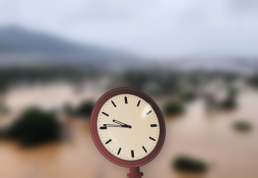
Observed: h=9 m=46
